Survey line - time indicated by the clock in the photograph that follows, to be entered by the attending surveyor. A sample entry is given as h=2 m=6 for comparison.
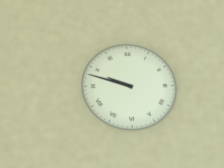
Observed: h=9 m=48
